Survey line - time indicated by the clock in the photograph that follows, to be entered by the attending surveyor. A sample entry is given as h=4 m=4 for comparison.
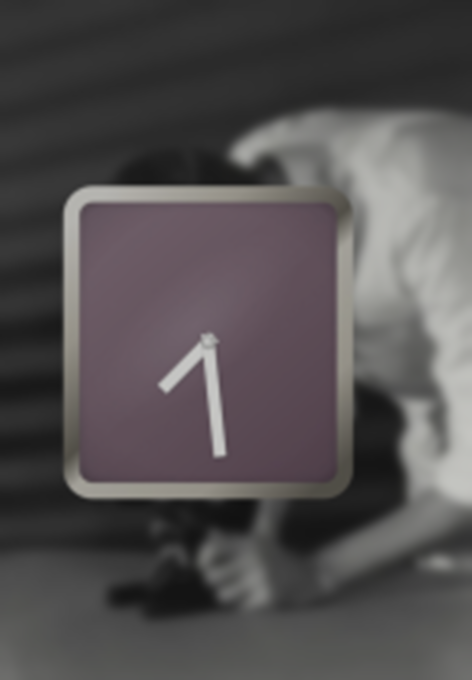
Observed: h=7 m=29
